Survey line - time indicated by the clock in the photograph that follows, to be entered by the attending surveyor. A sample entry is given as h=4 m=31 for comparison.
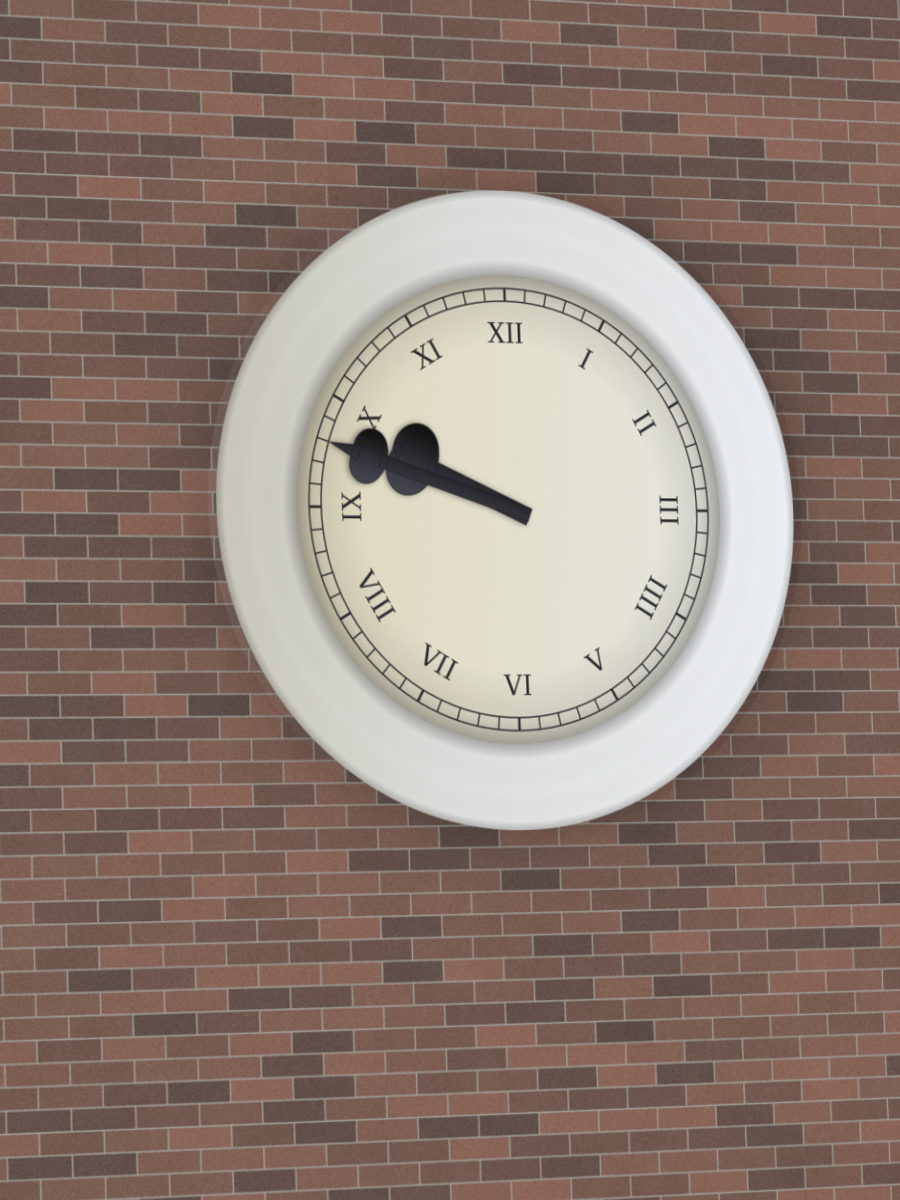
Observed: h=9 m=48
